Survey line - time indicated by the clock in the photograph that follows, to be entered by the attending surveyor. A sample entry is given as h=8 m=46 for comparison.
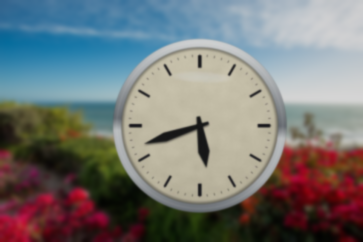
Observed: h=5 m=42
